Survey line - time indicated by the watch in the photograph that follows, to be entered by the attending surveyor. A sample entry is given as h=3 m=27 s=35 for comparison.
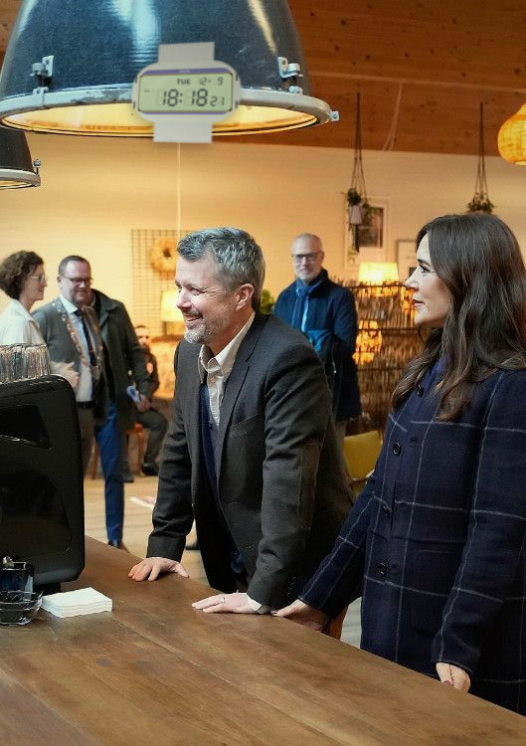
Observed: h=18 m=18 s=21
